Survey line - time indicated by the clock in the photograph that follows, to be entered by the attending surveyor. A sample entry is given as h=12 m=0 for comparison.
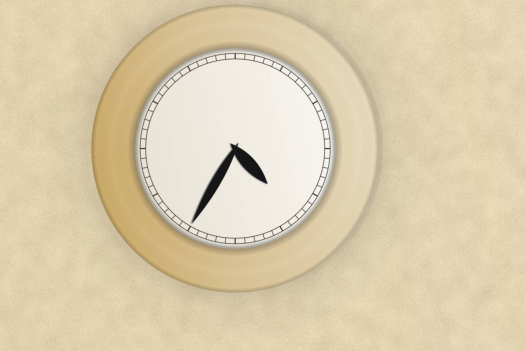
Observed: h=4 m=35
